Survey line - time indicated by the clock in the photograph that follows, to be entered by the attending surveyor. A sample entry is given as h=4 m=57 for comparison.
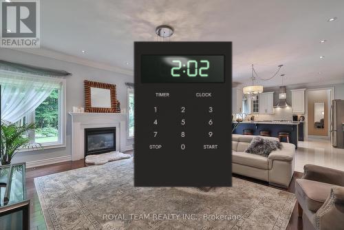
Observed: h=2 m=2
